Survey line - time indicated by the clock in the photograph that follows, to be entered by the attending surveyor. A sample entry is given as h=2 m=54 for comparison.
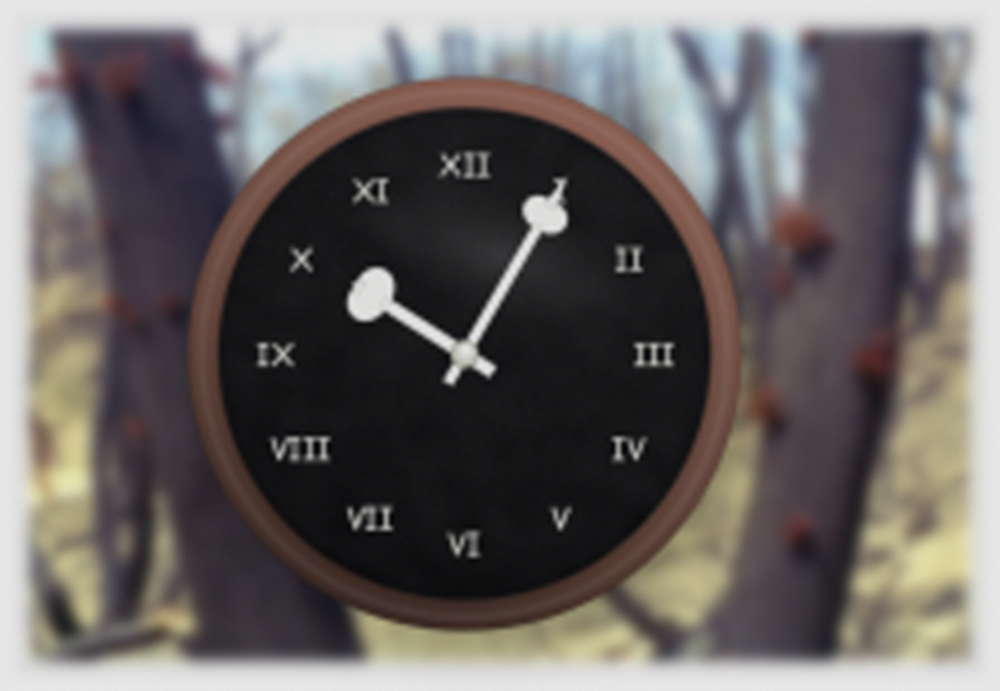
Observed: h=10 m=5
